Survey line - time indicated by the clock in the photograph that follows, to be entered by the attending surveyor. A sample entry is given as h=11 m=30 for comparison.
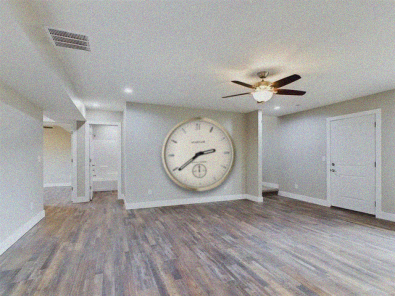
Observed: h=2 m=39
